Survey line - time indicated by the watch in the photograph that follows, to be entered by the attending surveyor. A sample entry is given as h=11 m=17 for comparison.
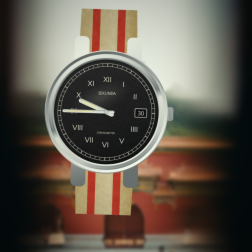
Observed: h=9 m=45
